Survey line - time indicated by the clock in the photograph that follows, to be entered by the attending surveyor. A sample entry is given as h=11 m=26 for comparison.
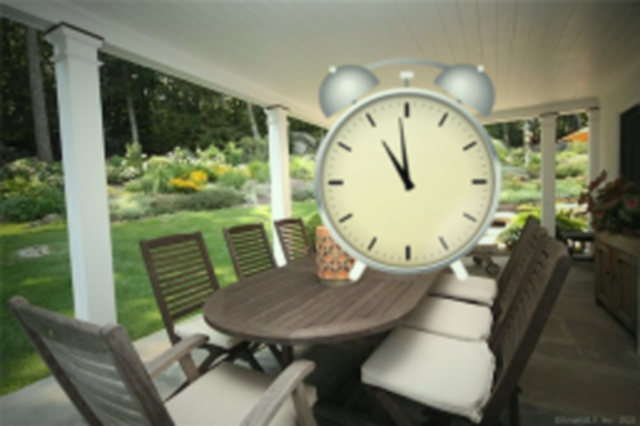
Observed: h=10 m=59
